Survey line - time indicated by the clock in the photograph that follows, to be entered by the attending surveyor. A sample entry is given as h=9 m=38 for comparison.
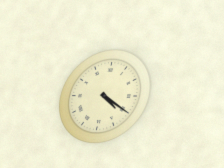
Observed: h=4 m=20
